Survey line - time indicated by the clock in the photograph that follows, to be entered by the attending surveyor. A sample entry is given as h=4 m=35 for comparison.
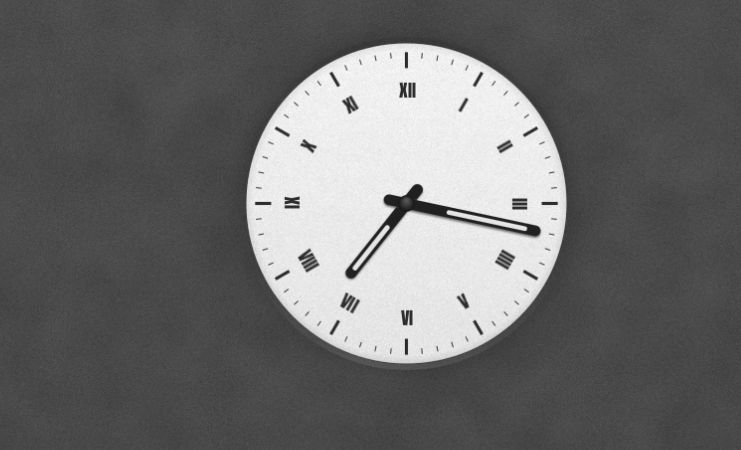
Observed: h=7 m=17
